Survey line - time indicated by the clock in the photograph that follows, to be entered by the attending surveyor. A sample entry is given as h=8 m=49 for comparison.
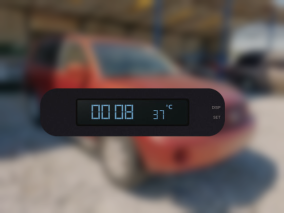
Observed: h=0 m=8
